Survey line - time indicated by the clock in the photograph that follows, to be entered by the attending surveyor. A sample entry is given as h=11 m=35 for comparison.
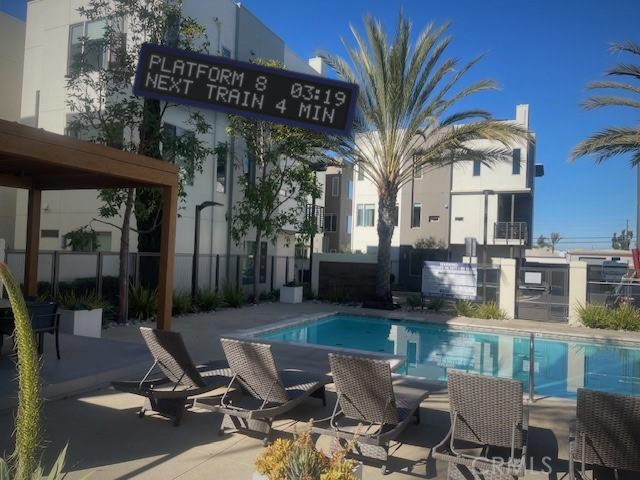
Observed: h=3 m=19
